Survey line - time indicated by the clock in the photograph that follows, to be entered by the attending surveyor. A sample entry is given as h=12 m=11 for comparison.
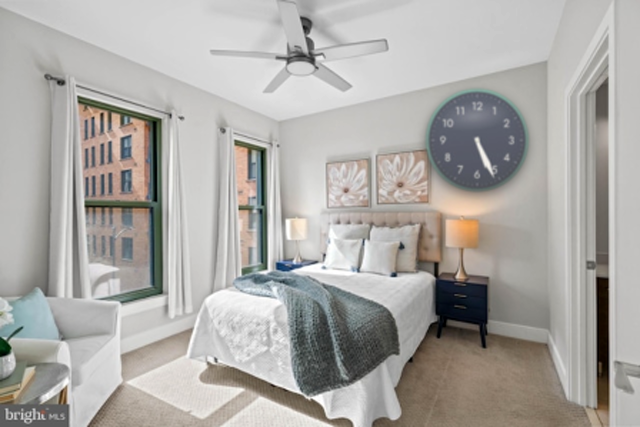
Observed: h=5 m=26
